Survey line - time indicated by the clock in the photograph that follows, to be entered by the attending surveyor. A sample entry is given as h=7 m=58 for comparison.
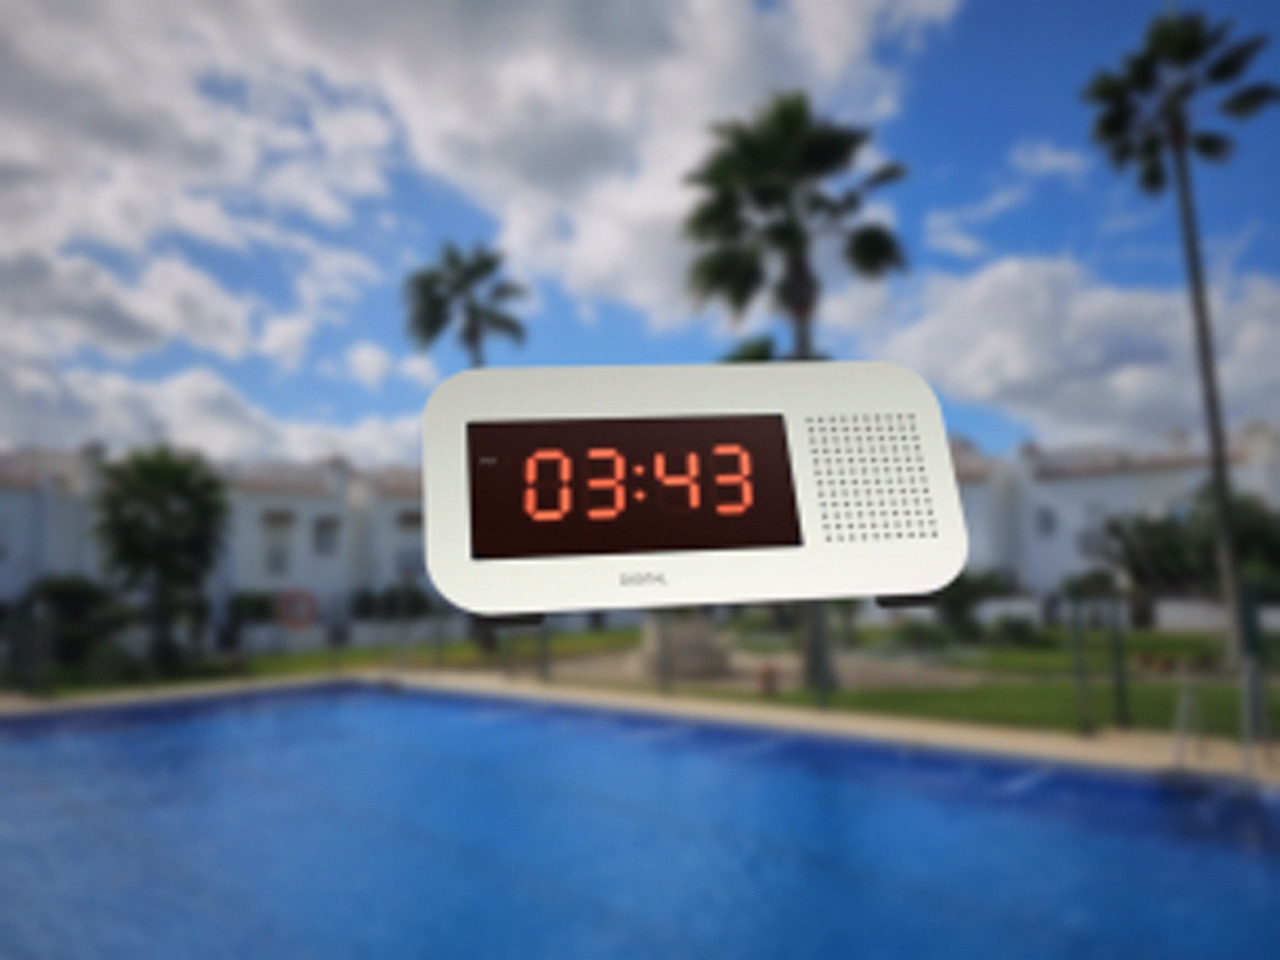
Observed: h=3 m=43
